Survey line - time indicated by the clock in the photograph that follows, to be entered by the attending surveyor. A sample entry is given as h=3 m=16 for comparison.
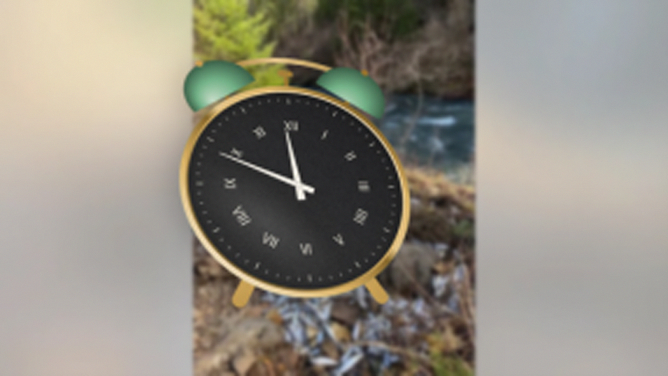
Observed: h=11 m=49
